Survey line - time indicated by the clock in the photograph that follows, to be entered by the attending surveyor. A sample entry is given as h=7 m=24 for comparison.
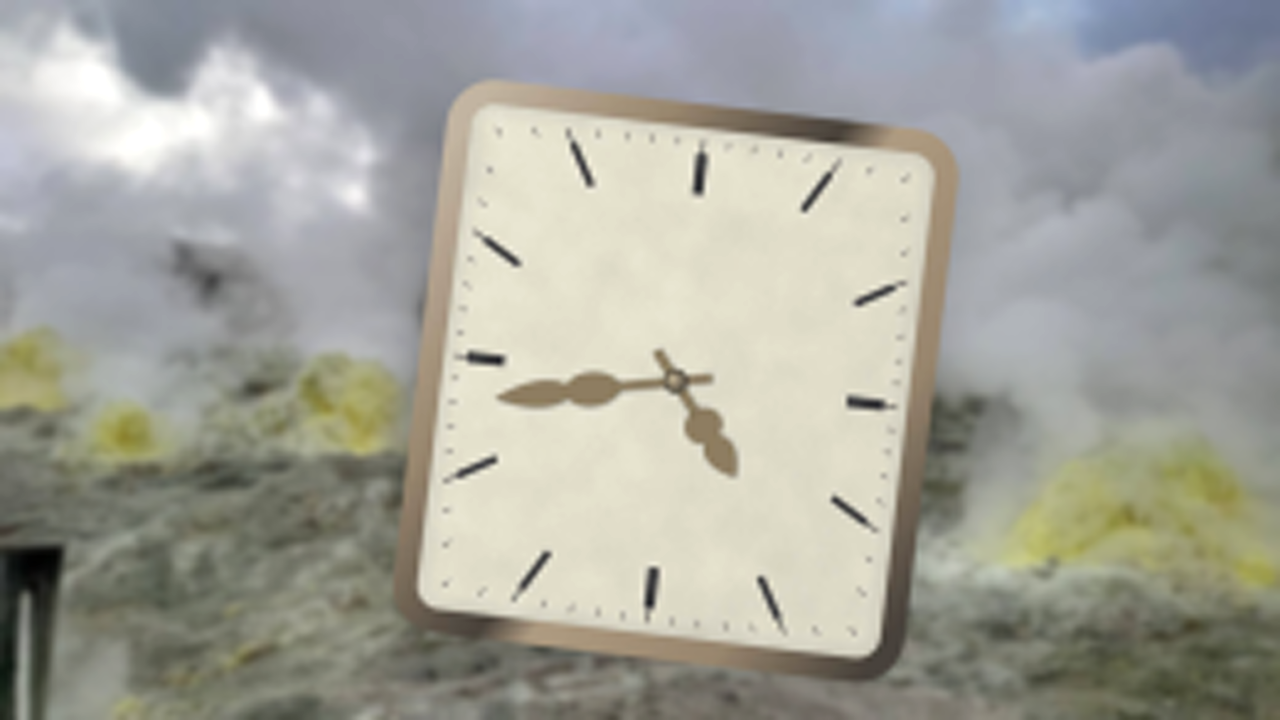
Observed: h=4 m=43
